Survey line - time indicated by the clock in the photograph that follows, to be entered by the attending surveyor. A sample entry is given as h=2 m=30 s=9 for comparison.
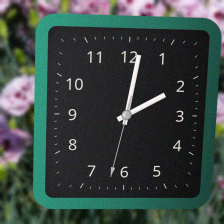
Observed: h=2 m=1 s=32
